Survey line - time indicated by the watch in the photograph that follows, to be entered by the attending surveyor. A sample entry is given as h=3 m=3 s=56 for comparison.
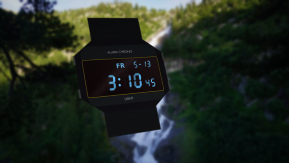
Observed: h=3 m=10 s=45
